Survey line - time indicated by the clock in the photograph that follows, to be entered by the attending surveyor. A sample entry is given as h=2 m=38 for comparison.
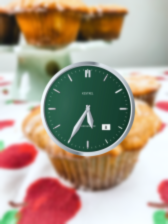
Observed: h=5 m=35
